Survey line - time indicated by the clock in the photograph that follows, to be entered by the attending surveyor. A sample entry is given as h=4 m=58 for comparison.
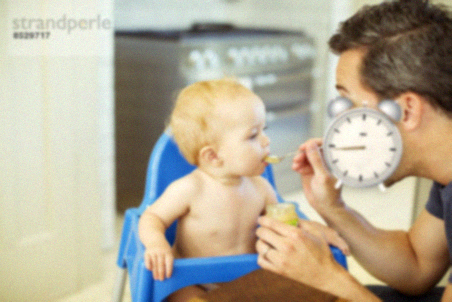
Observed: h=8 m=44
